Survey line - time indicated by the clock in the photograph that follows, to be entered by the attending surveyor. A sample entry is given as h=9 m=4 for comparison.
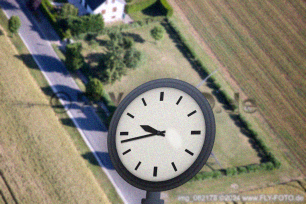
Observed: h=9 m=43
